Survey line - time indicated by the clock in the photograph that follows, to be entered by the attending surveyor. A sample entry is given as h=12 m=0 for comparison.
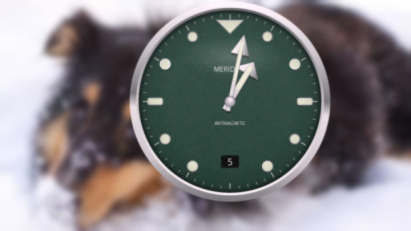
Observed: h=1 m=2
